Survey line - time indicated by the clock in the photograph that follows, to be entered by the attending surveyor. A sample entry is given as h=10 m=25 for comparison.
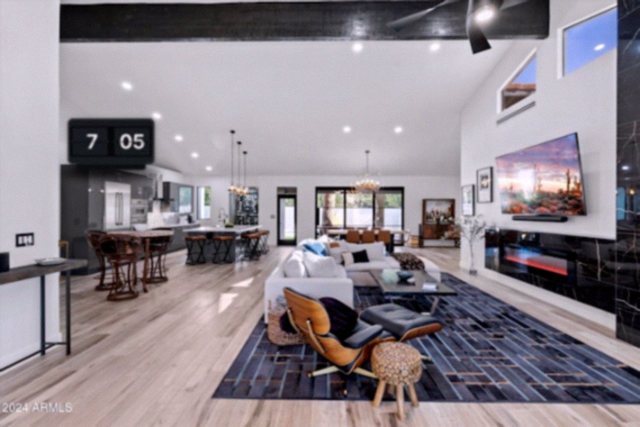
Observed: h=7 m=5
